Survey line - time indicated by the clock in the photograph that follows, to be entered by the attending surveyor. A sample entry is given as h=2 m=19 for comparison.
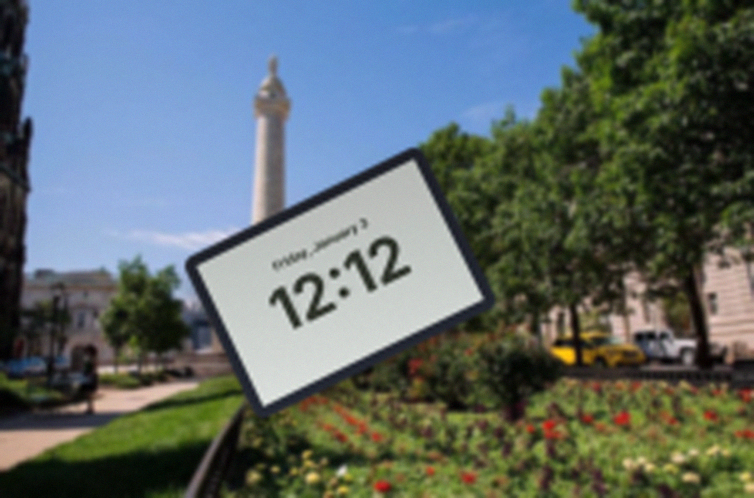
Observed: h=12 m=12
